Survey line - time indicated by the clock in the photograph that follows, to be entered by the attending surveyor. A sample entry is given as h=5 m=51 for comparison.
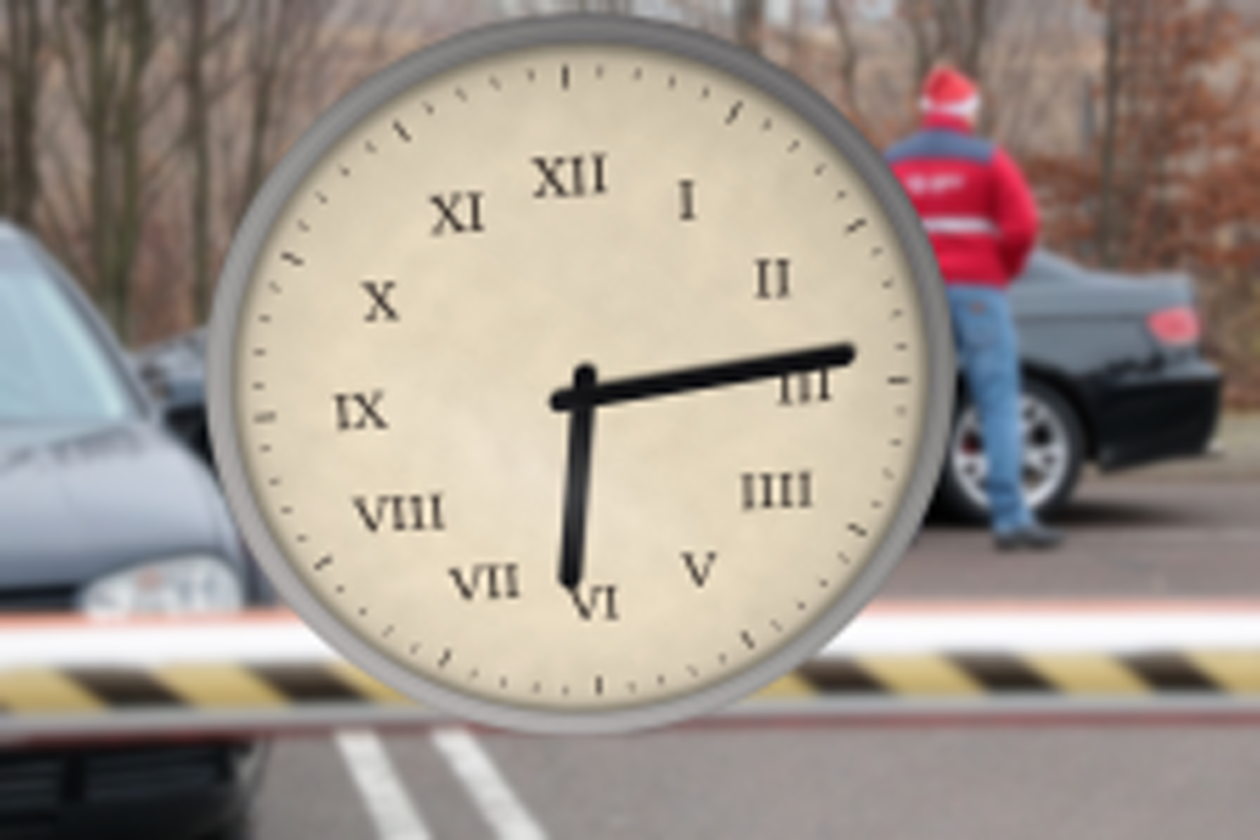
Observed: h=6 m=14
